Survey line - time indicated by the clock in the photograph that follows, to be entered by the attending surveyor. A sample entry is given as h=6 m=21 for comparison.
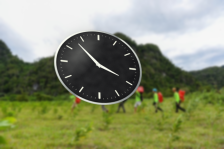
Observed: h=3 m=53
